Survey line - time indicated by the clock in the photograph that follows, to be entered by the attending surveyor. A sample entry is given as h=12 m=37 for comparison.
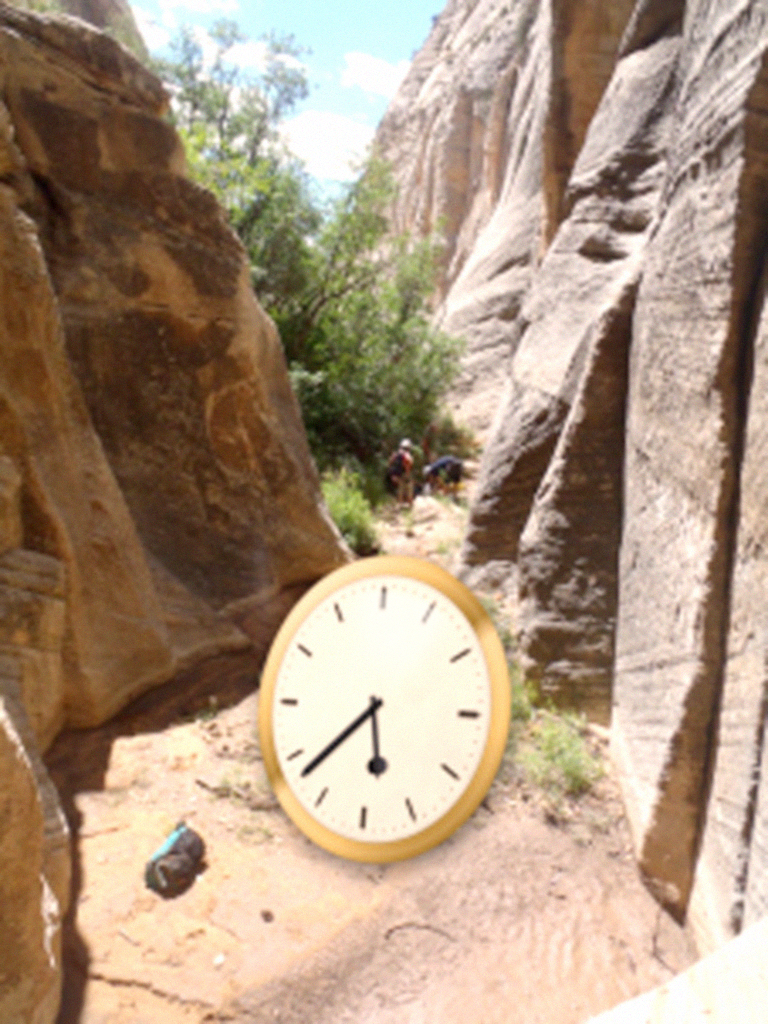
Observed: h=5 m=38
